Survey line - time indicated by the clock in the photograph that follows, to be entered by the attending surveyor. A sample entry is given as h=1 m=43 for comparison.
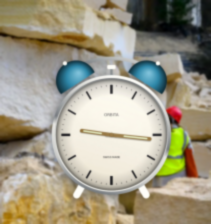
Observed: h=9 m=16
